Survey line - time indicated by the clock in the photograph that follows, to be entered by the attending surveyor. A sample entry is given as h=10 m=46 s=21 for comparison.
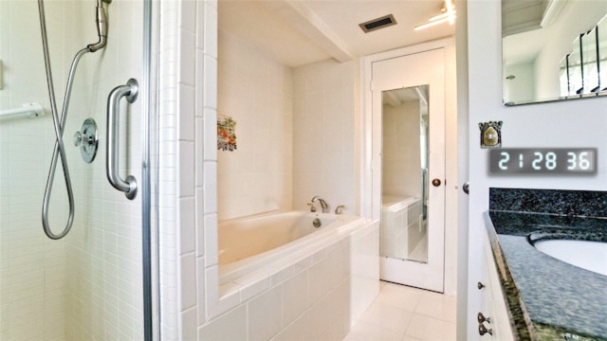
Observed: h=21 m=28 s=36
